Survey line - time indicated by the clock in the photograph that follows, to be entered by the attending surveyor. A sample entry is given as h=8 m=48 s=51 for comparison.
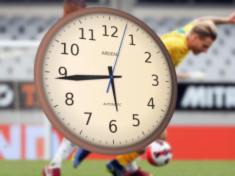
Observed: h=5 m=44 s=3
